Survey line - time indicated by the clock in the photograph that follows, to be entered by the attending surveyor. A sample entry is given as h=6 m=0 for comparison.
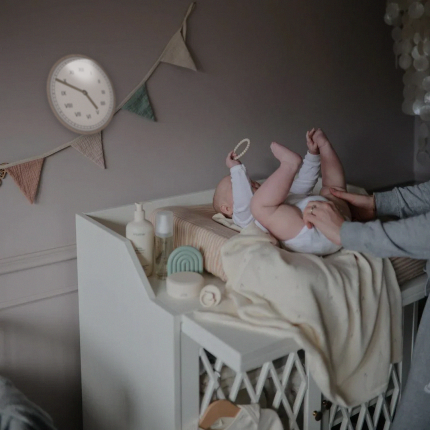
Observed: h=4 m=49
